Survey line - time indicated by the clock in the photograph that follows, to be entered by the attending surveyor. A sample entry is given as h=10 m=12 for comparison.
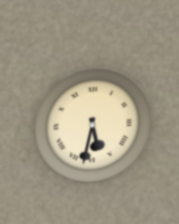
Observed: h=5 m=32
